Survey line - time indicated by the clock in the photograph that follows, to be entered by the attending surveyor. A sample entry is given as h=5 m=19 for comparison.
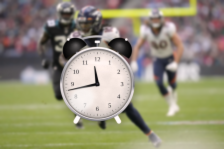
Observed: h=11 m=43
